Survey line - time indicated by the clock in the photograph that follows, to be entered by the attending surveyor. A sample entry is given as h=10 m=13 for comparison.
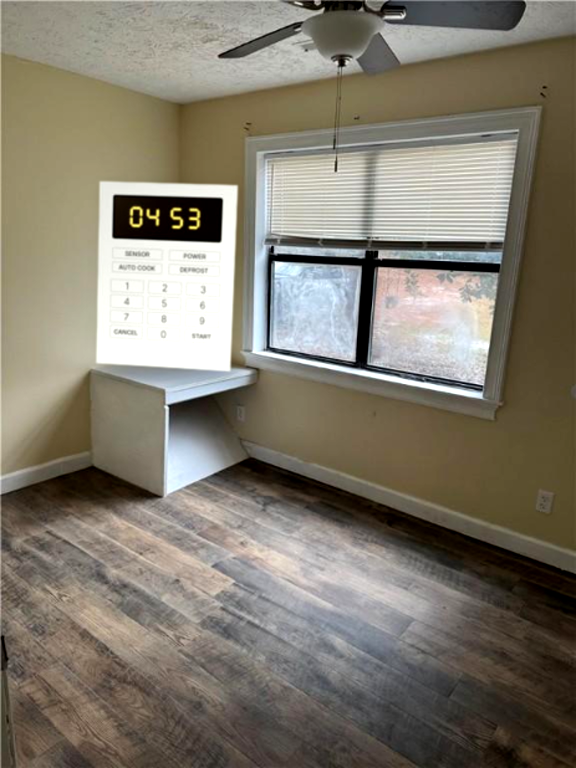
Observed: h=4 m=53
